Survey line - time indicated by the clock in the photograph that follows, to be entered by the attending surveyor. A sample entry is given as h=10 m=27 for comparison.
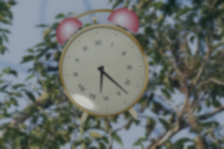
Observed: h=6 m=23
